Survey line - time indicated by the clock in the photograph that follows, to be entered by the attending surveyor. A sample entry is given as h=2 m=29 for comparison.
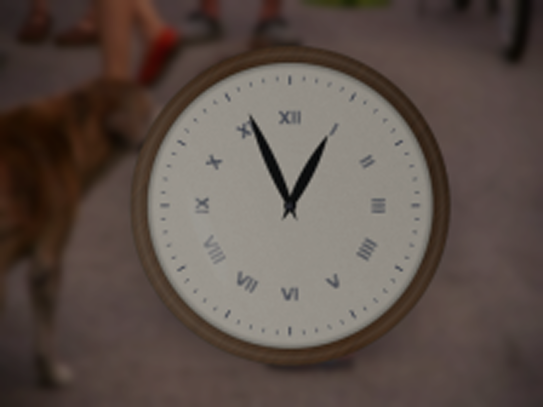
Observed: h=12 m=56
